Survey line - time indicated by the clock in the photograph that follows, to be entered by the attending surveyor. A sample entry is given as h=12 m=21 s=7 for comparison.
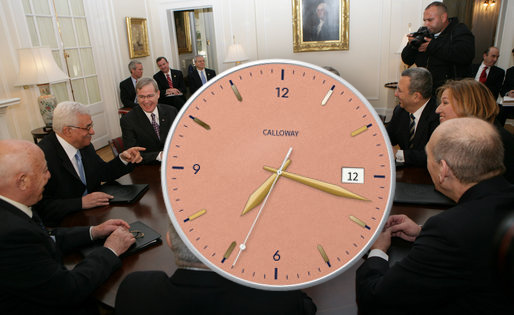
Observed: h=7 m=17 s=34
